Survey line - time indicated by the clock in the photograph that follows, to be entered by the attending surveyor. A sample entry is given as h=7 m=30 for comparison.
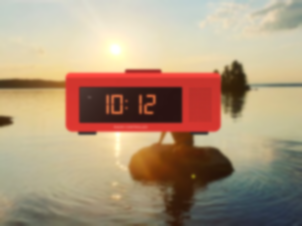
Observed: h=10 m=12
